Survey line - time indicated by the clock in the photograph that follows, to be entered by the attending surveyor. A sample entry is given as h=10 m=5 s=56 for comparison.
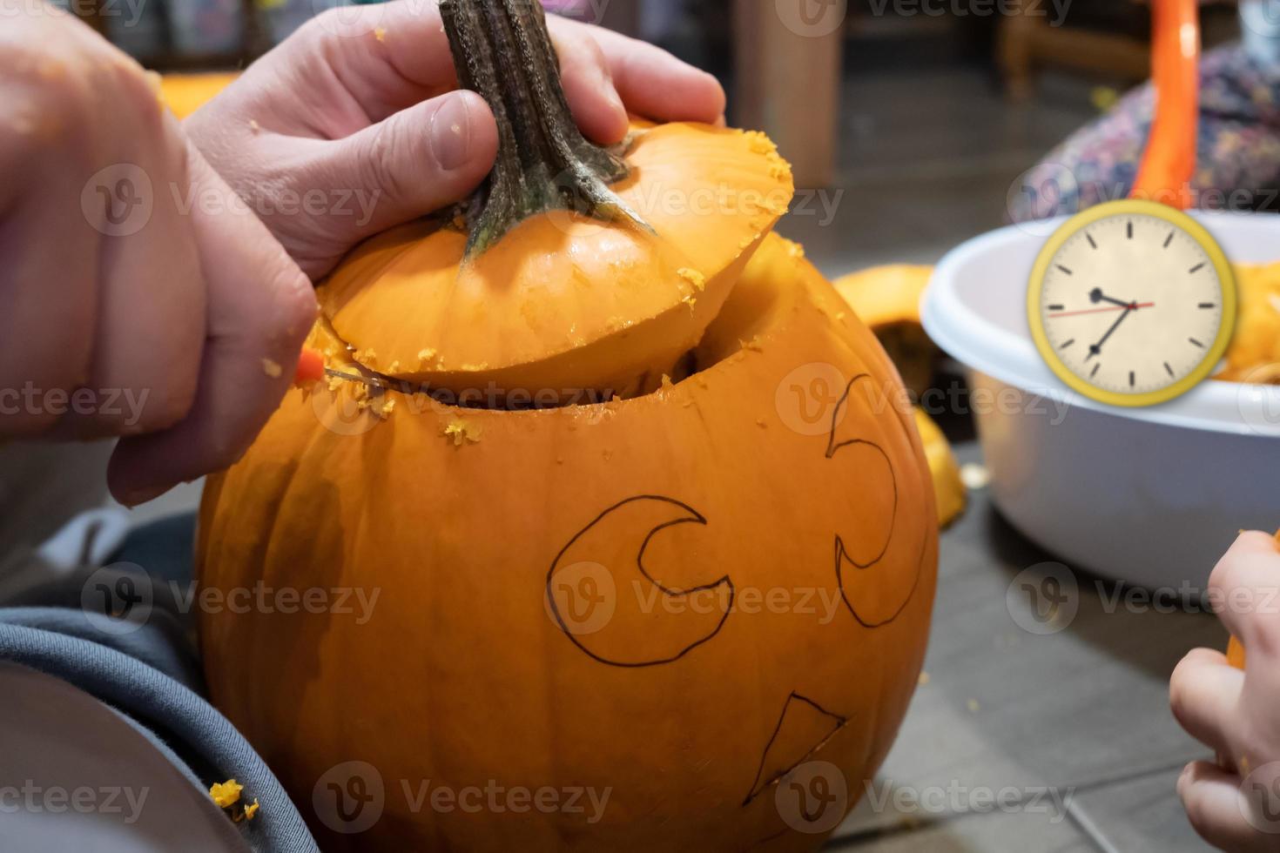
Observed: h=9 m=36 s=44
